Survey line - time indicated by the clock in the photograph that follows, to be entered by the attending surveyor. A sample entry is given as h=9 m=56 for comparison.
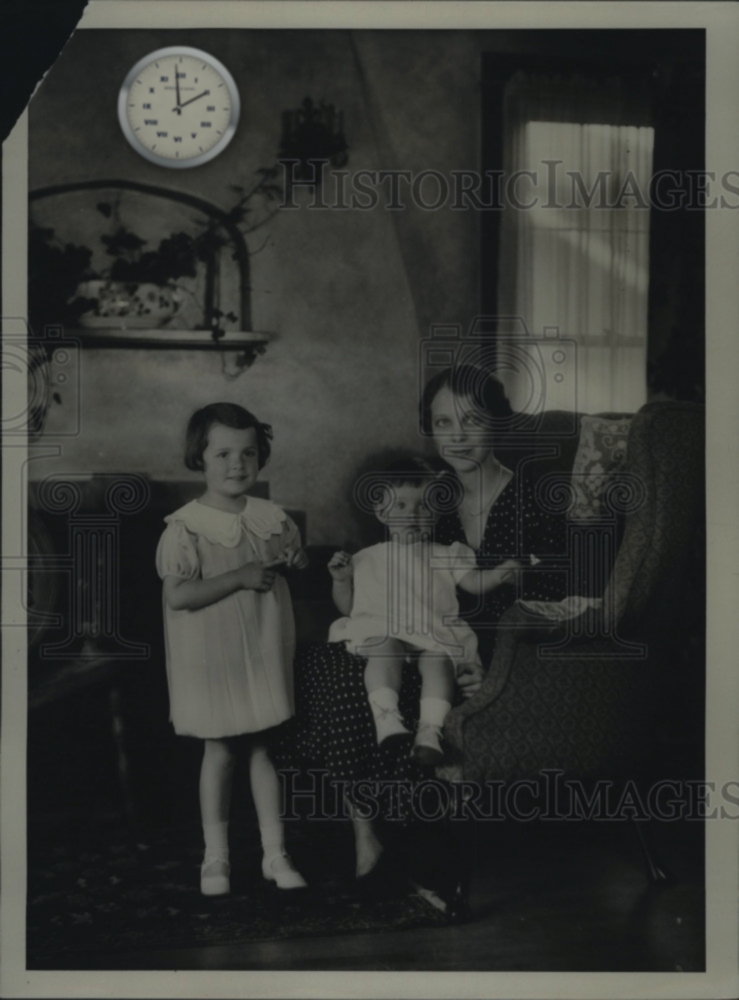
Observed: h=1 m=59
